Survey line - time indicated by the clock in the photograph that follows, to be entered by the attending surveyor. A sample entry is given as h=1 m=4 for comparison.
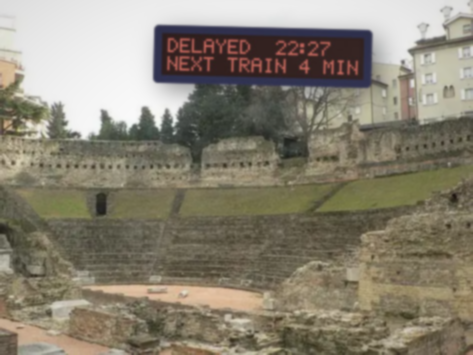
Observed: h=22 m=27
